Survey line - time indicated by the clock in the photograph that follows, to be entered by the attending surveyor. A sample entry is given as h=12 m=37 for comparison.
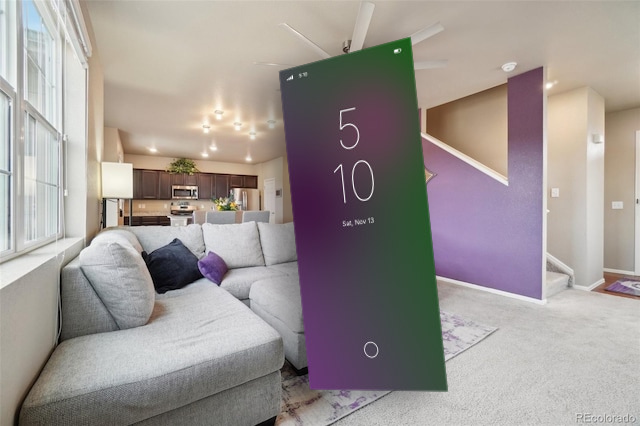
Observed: h=5 m=10
